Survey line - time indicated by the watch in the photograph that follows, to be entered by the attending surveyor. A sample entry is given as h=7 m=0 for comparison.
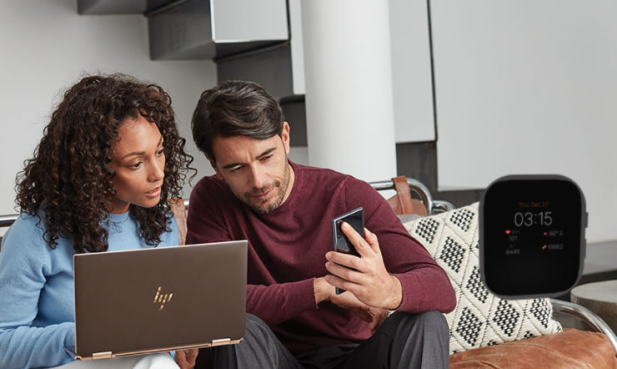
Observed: h=3 m=15
